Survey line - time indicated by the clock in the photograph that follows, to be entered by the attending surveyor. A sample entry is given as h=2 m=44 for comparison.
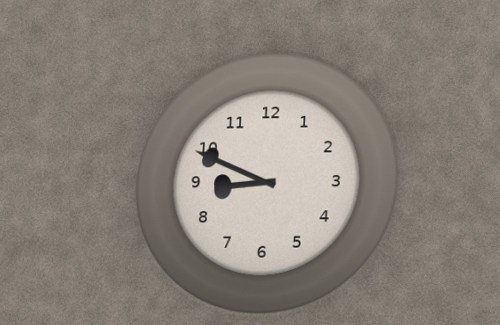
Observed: h=8 m=49
